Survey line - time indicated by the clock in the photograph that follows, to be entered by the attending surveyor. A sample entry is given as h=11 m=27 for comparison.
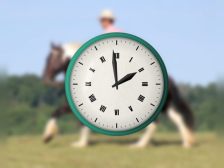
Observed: h=1 m=59
